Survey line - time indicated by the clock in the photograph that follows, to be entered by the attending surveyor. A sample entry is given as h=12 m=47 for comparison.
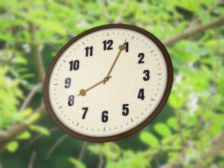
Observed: h=8 m=4
